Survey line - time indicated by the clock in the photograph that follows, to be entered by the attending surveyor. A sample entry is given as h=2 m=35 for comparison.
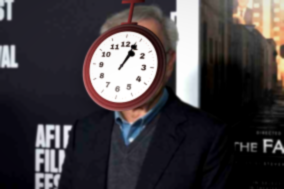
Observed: h=1 m=4
